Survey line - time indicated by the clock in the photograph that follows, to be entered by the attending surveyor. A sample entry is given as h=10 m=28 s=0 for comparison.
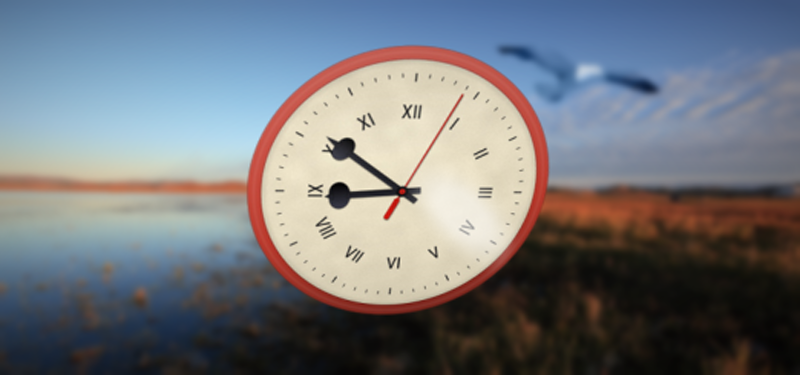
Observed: h=8 m=51 s=4
